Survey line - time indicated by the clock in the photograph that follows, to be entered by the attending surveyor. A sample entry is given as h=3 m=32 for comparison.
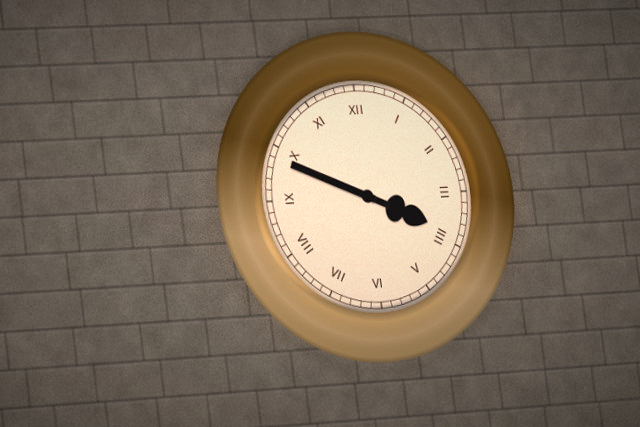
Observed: h=3 m=49
